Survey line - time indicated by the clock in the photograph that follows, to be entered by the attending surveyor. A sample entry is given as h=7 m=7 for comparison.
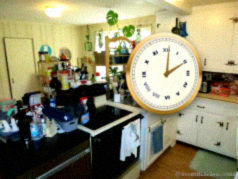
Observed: h=2 m=1
